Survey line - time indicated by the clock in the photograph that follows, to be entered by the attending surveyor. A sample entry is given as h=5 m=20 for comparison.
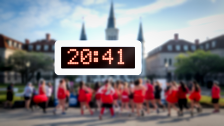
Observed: h=20 m=41
